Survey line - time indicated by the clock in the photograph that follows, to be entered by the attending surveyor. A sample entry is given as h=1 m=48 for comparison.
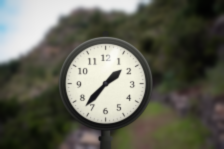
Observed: h=1 m=37
